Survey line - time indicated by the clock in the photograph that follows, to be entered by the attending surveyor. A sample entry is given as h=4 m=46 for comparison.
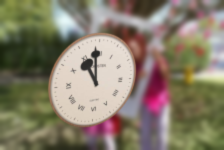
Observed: h=10 m=59
